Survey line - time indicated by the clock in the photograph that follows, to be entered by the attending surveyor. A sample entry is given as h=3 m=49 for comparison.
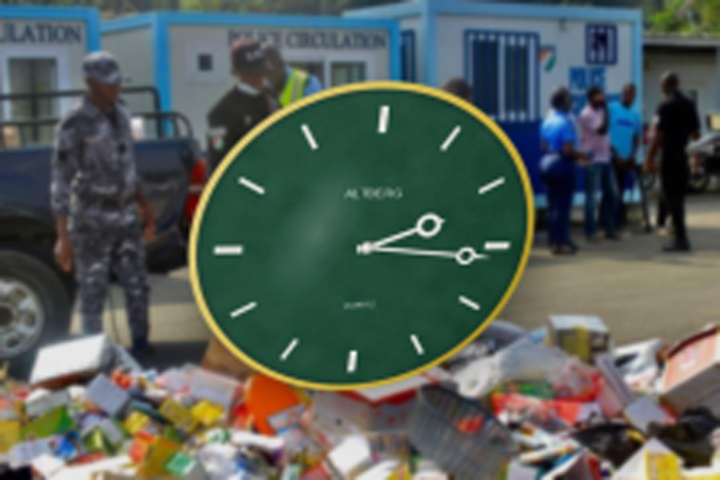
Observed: h=2 m=16
